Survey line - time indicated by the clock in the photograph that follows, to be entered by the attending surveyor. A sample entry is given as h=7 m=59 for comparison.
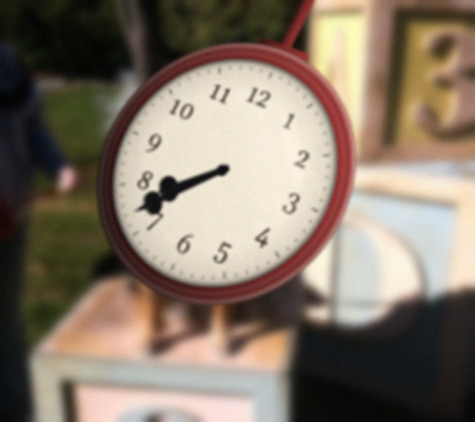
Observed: h=7 m=37
